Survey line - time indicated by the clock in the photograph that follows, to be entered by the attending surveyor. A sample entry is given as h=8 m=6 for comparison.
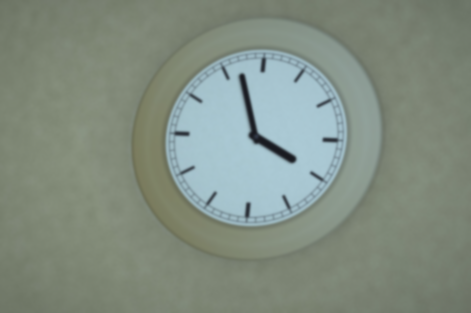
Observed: h=3 m=57
